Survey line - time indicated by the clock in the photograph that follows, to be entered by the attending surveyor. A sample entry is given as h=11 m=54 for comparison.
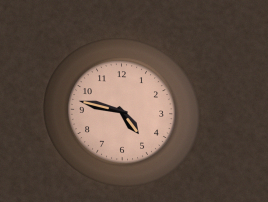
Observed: h=4 m=47
